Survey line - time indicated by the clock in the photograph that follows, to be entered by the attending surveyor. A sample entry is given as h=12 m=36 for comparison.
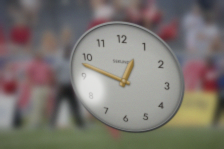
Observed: h=12 m=48
